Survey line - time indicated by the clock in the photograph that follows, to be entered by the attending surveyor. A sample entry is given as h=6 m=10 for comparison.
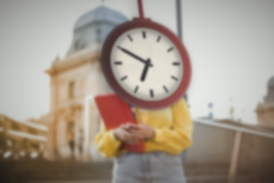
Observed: h=6 m=50
